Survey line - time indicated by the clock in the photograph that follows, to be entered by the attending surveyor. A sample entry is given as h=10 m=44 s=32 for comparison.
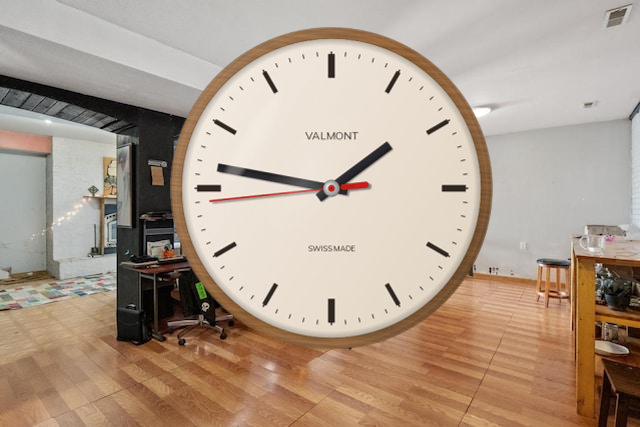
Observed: h=1 m=46 s=44
